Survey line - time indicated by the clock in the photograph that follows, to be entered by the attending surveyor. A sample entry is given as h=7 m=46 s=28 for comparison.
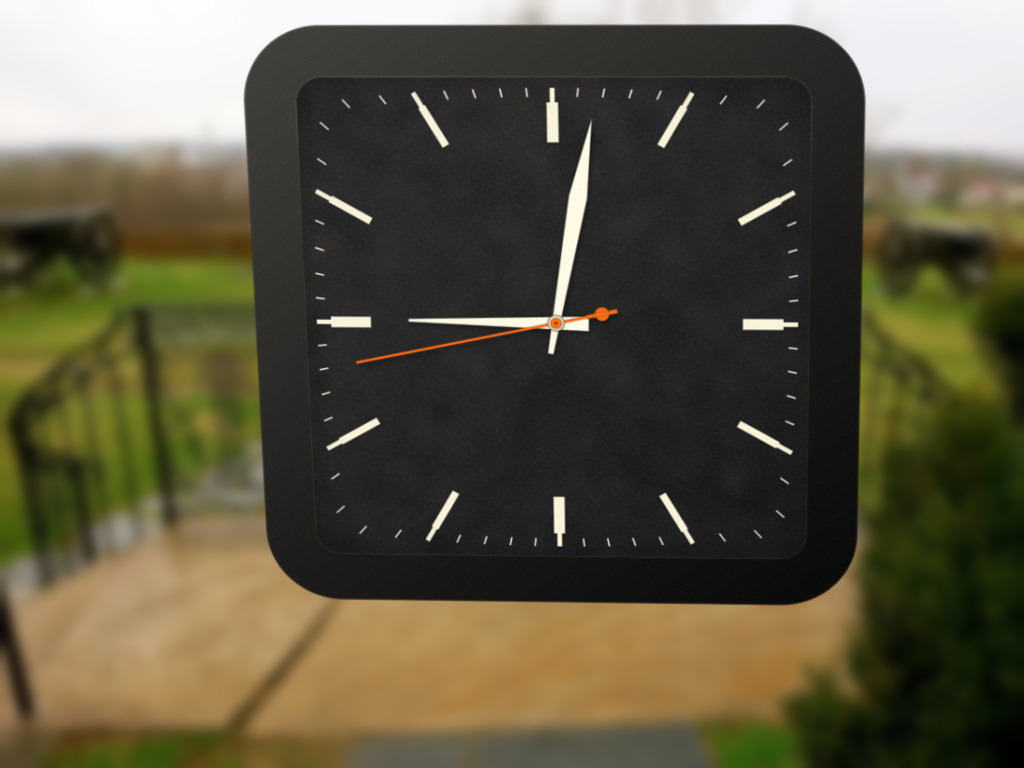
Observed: h=9 m=1 s=43
